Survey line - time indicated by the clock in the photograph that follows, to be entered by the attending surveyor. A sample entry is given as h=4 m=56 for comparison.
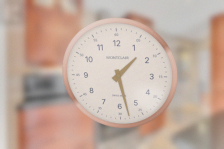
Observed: h=1 m=28
